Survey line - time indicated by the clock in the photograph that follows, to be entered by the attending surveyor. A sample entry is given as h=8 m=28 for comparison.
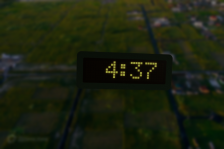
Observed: h=4 m=37
